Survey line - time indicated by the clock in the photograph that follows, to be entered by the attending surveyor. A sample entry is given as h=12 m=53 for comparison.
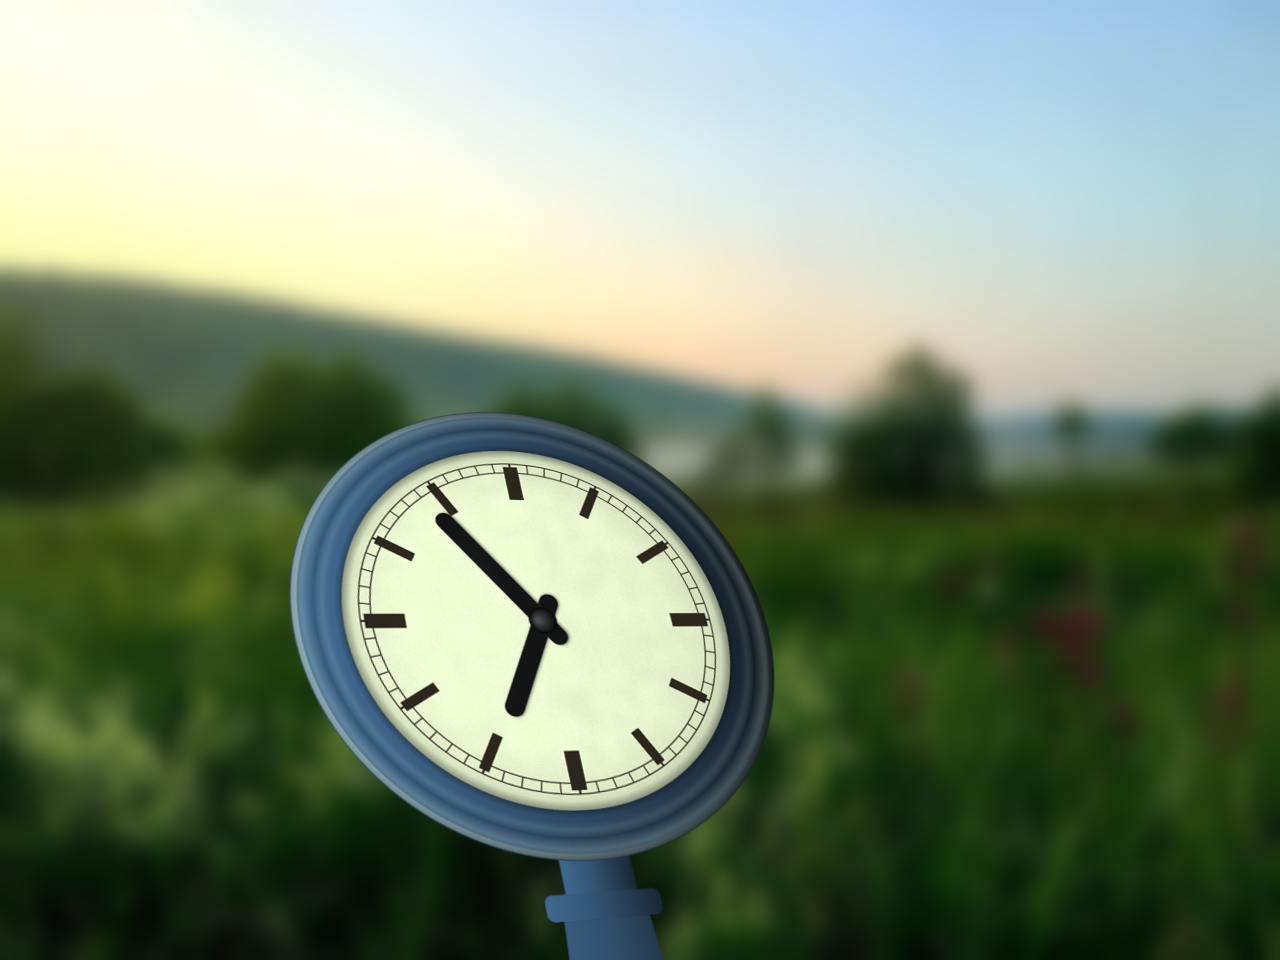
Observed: h=6 m=54
